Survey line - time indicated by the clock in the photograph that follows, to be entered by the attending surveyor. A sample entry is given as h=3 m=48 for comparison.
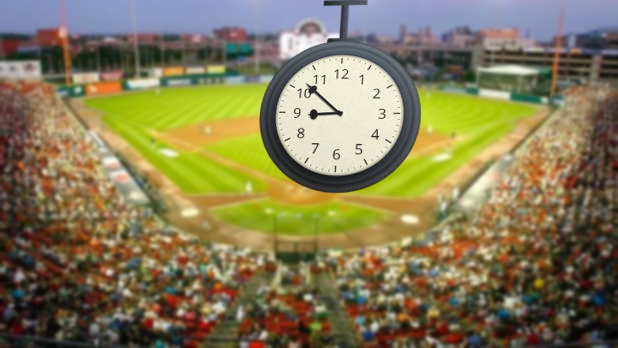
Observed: h=8 m=52
